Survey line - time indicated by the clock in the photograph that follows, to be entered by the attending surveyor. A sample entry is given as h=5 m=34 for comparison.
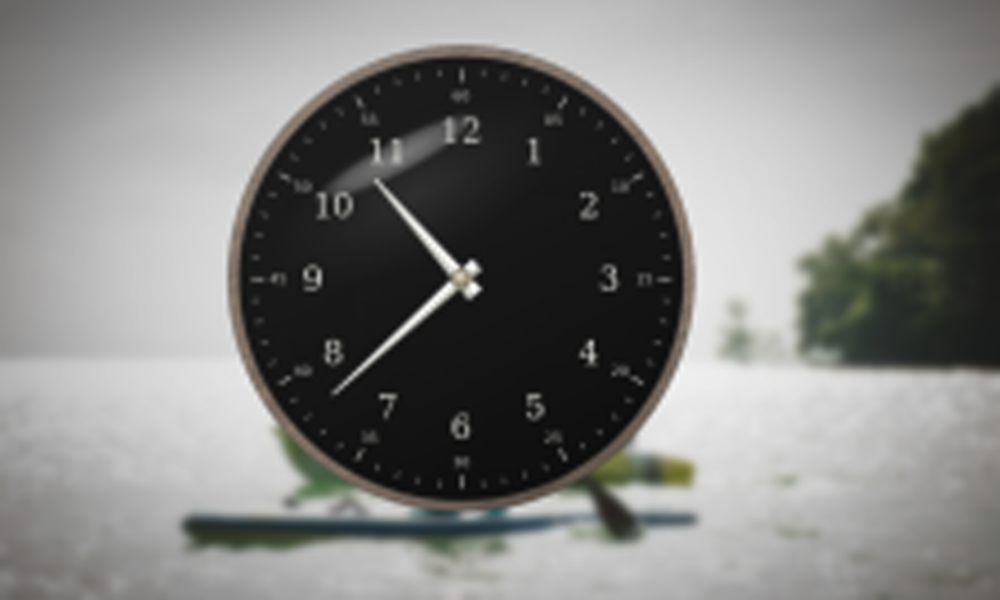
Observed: h=10 m=38
